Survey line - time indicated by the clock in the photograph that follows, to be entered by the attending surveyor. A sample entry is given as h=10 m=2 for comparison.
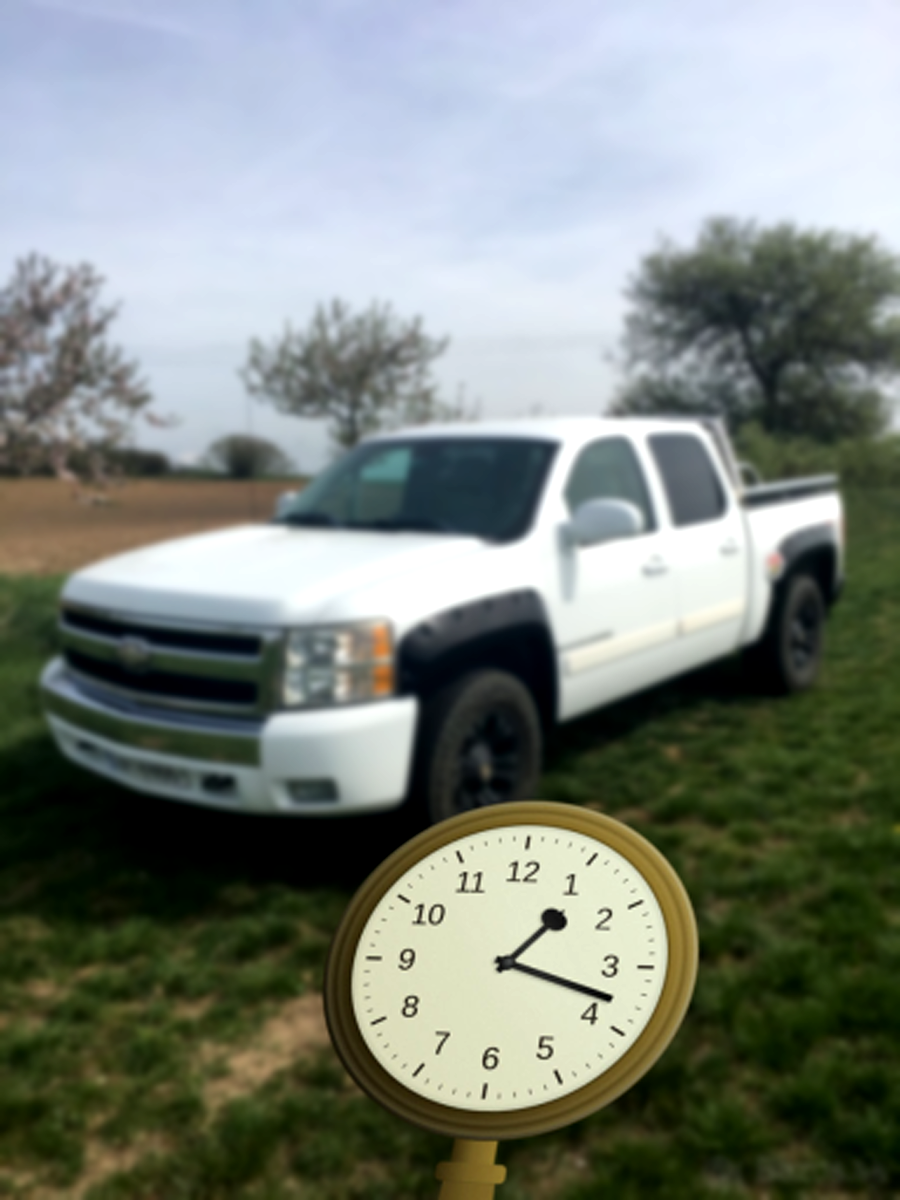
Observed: h=1 m=18
